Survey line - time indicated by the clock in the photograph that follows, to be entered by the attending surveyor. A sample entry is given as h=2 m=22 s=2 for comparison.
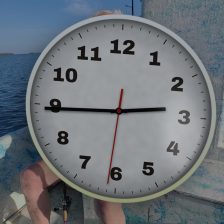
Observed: h=2 m=44 s=31
